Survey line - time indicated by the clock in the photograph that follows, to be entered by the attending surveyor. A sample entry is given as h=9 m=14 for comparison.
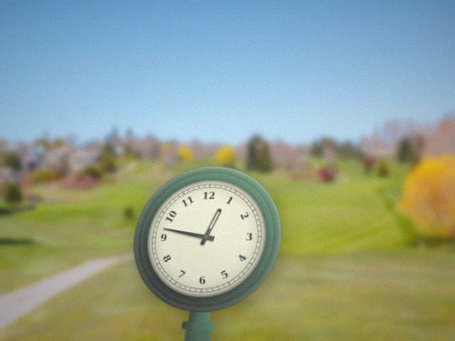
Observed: h=12 m=47
